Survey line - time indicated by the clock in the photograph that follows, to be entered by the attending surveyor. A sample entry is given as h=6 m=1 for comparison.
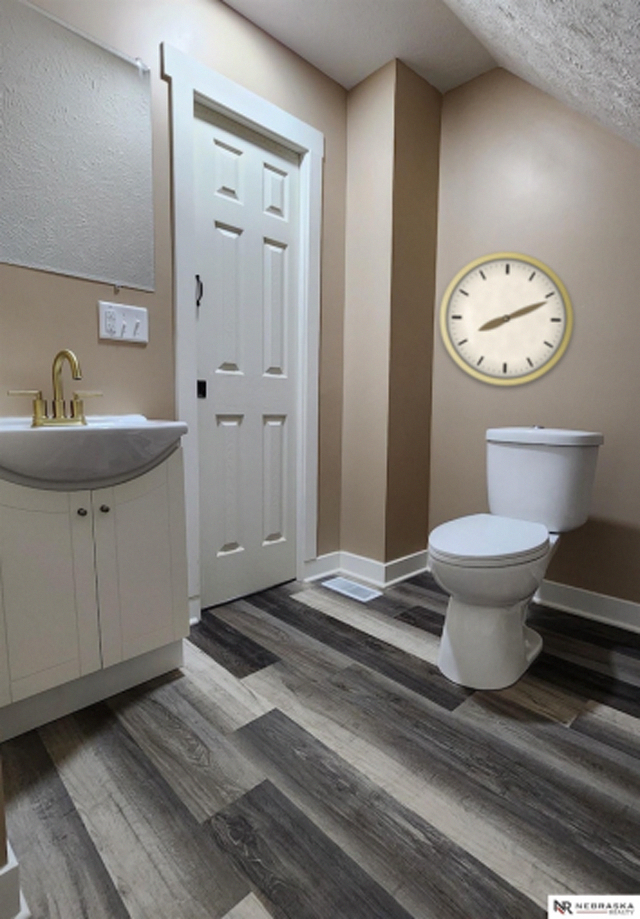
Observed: h=8 m=11
